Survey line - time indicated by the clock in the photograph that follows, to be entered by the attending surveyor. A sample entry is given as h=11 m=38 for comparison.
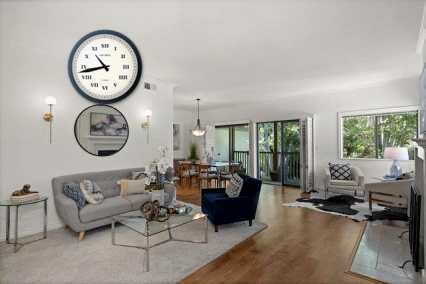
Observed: h=10 m=43
